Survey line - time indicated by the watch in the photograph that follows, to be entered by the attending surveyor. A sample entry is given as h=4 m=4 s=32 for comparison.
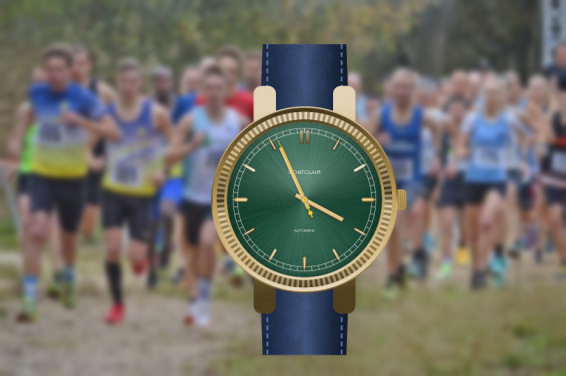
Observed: h=3 m=55 s=56
